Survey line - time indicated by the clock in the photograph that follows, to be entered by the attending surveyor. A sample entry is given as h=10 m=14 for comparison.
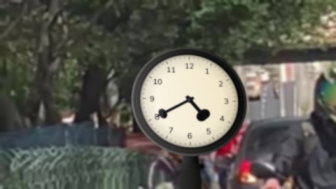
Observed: h=4 m=40
